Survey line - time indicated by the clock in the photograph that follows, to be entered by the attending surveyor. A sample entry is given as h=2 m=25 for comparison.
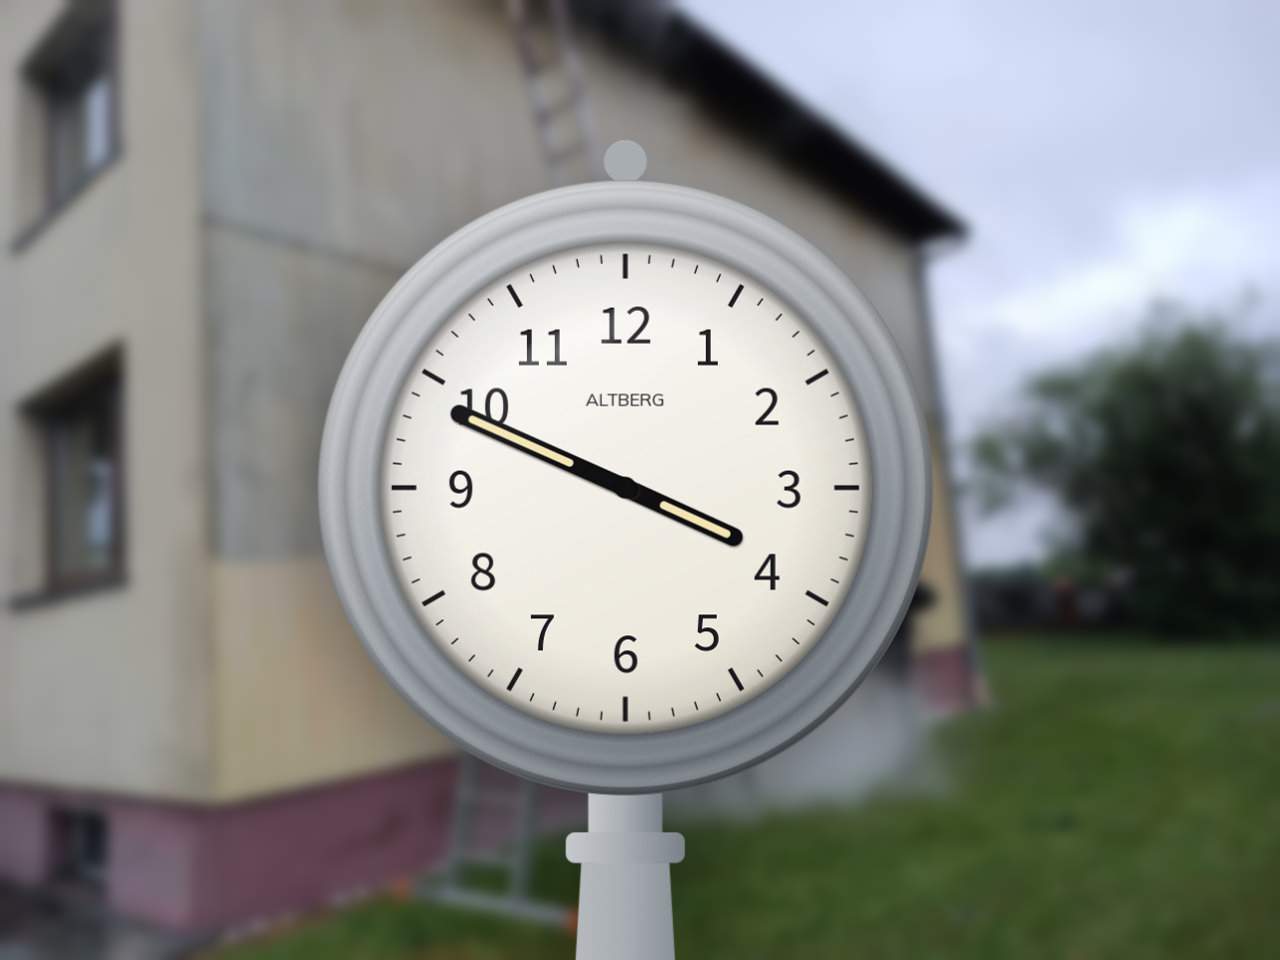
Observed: h=3 m=49
